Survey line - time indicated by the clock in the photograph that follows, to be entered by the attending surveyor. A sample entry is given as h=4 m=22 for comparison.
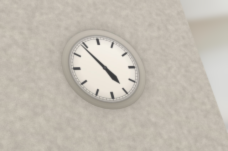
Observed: h=4 m=54
